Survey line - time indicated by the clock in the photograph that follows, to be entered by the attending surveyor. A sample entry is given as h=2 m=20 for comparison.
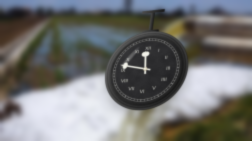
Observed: h=11 m=47
